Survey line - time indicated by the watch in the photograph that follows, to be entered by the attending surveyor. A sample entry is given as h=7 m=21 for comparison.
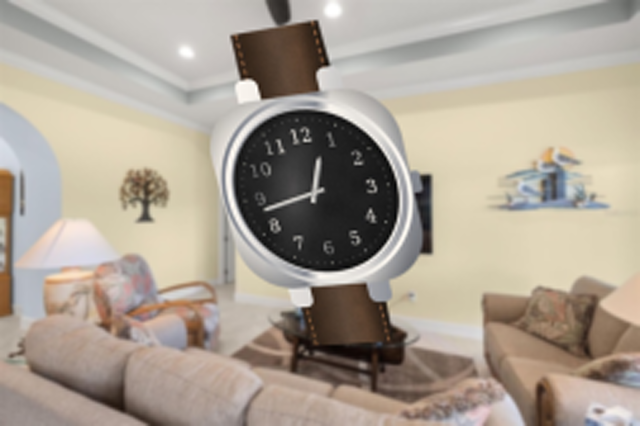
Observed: h=12 m=43
